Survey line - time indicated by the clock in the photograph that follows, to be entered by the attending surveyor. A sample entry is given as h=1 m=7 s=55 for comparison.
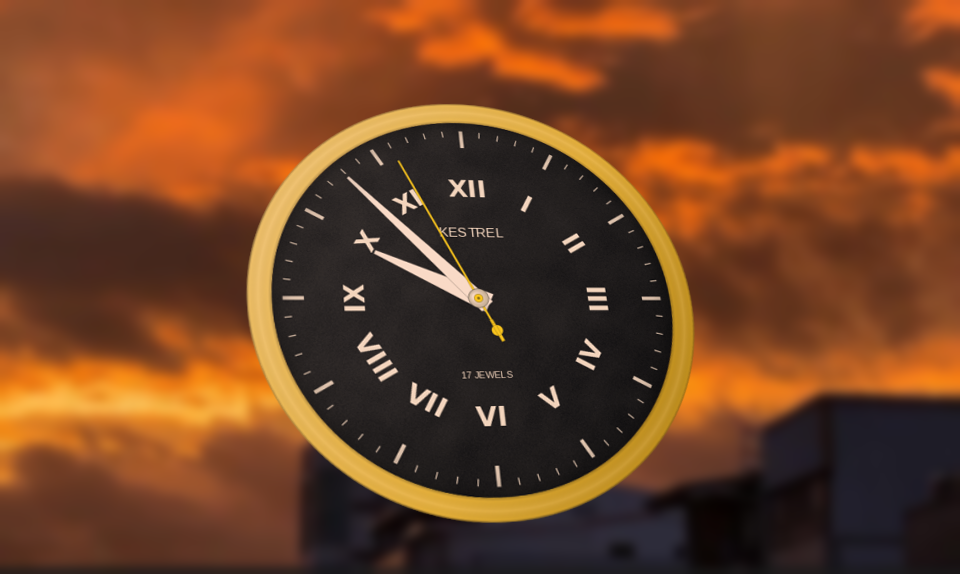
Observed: h=9 m=52 s=56
